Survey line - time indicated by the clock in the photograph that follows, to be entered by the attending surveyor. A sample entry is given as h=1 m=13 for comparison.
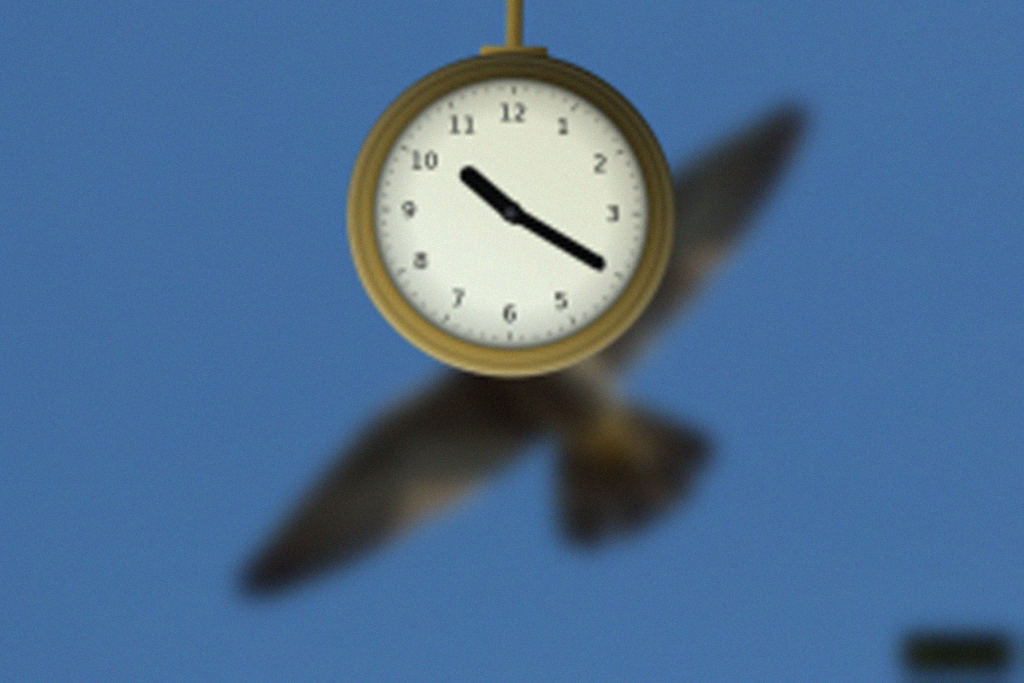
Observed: h=10 m=20
